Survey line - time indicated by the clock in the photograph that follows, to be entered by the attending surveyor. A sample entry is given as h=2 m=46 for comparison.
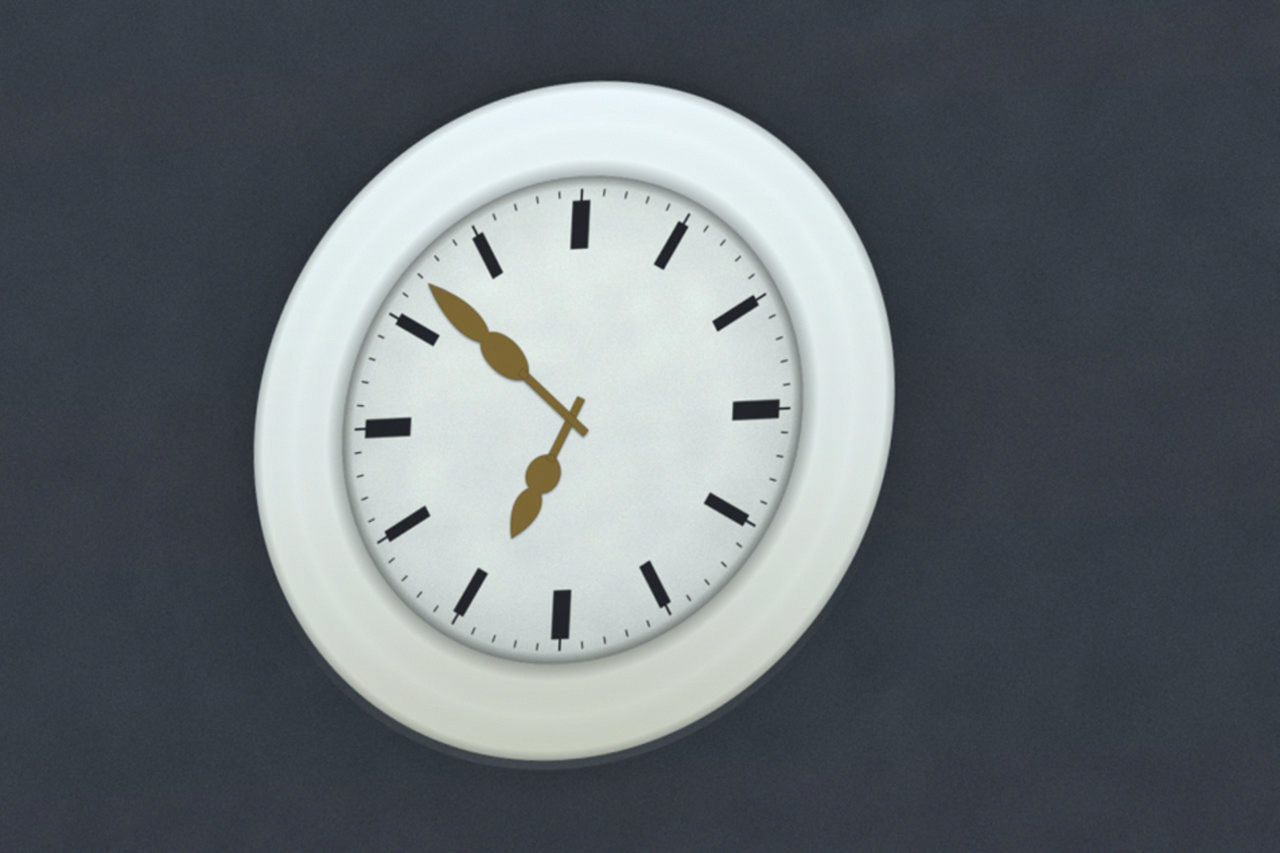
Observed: h=6 m=52
